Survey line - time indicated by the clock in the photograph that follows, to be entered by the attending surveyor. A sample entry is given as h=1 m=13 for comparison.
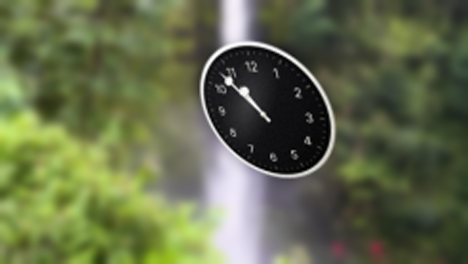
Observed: h=10 m=53
